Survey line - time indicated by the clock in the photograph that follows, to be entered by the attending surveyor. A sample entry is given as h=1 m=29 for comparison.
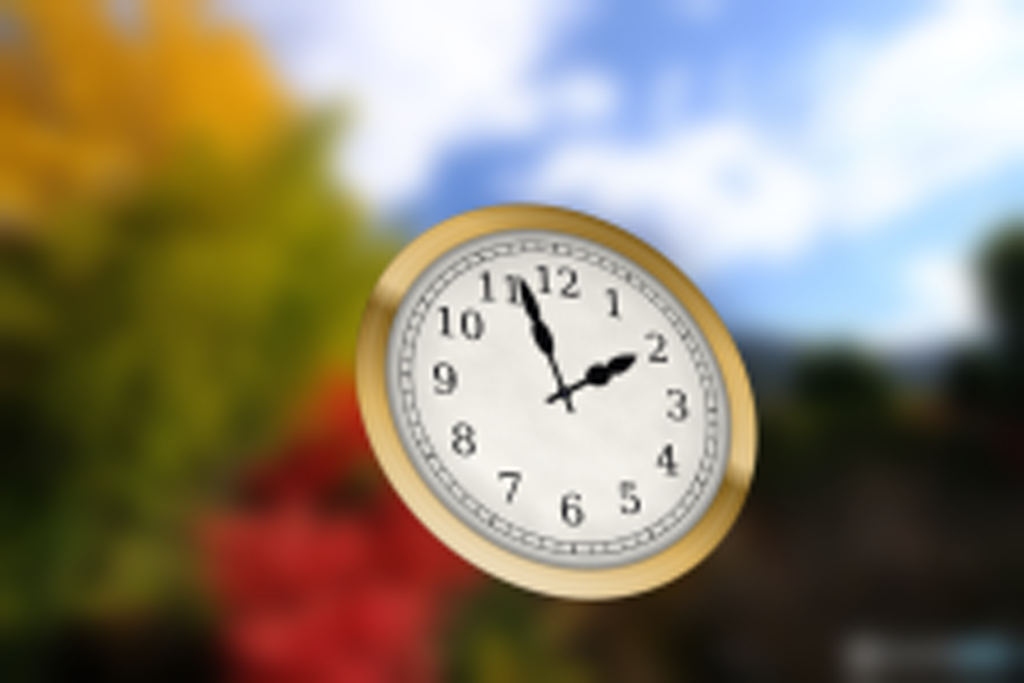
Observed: h=1 m=57
